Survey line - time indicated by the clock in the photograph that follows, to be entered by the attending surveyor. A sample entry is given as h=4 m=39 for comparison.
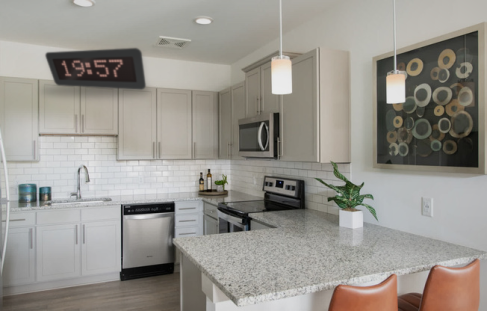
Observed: h=19 m=57
